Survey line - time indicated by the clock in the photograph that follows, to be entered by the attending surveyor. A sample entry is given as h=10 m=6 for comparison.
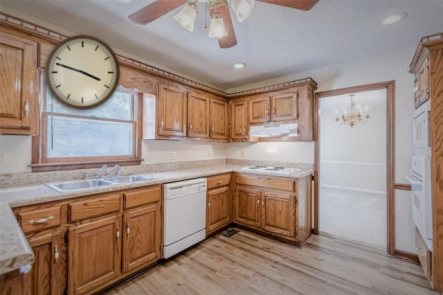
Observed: h=3 m=48
